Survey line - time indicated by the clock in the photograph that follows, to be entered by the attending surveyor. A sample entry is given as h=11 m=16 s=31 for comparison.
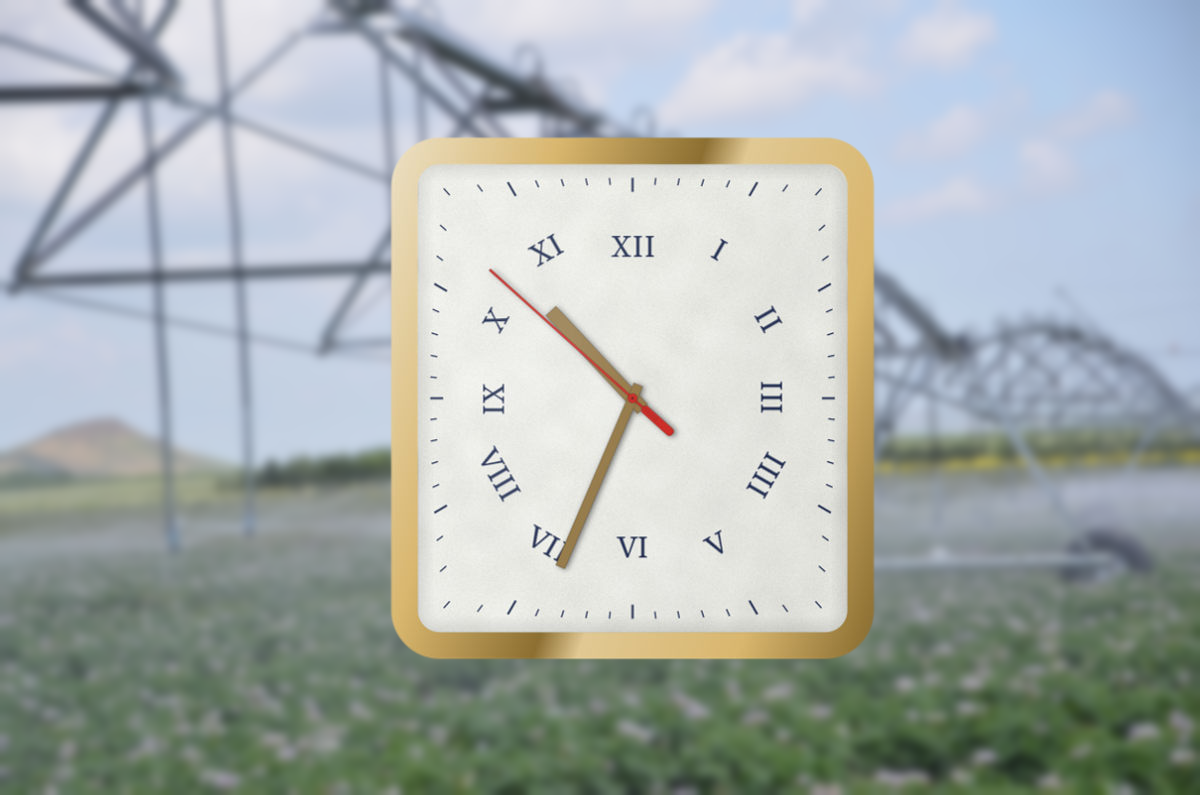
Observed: h=10 m=33 s=52
